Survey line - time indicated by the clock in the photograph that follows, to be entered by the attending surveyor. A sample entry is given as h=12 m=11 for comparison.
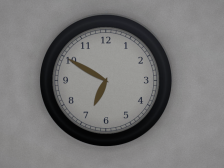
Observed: h=6 m=50
